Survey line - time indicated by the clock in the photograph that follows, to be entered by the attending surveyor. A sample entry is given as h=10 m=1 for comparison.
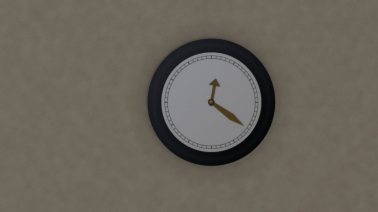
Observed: h=12 m=21
